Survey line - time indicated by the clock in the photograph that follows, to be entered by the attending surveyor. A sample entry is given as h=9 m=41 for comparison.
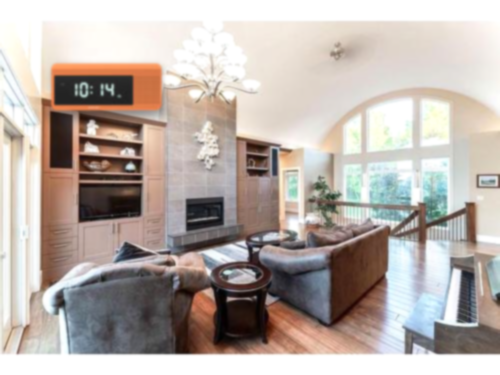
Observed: h=10 m=14
